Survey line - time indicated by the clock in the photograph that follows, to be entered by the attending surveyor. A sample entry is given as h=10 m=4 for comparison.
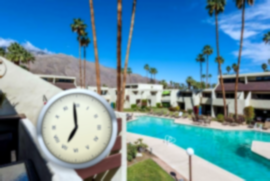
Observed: h=6 m=59
